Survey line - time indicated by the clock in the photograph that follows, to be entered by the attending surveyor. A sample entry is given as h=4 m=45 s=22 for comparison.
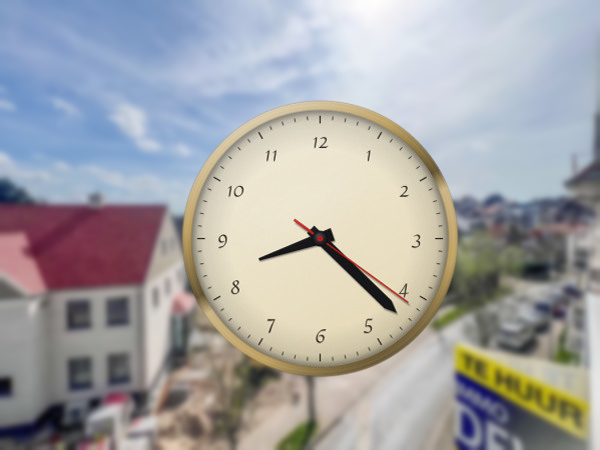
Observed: h=8 m=22 s=21
